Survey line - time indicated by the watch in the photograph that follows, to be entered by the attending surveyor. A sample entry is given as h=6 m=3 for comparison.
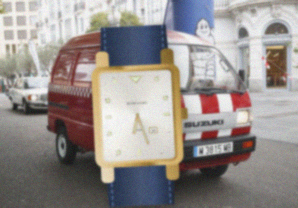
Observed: h=6 m=27
